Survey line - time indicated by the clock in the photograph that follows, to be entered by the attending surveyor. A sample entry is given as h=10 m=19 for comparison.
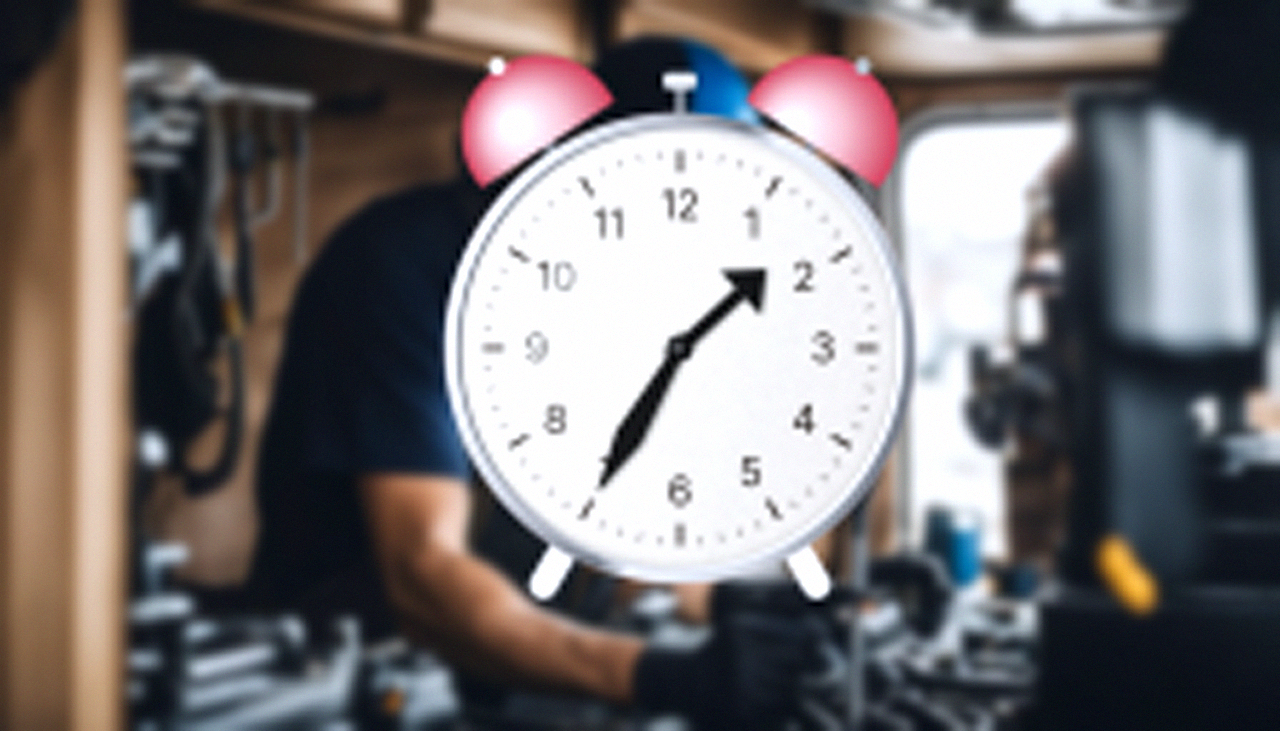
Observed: h=1 m=35
